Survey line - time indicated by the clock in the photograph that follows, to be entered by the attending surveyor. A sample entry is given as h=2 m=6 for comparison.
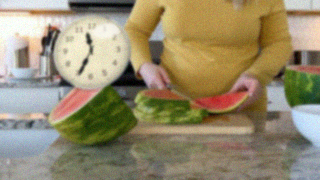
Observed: h=11 m=34
